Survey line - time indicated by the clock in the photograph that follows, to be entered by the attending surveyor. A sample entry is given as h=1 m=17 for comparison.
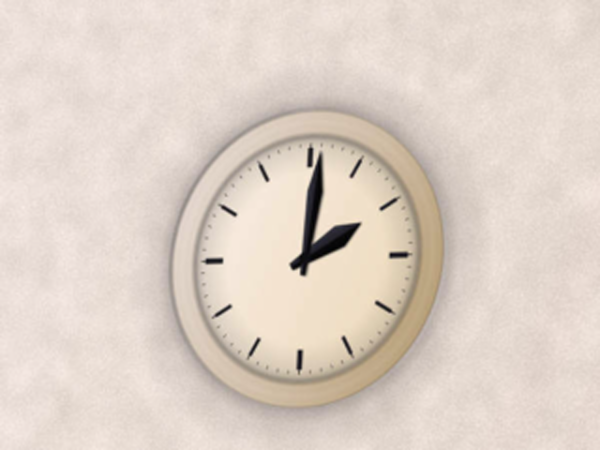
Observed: h=2 m=1
